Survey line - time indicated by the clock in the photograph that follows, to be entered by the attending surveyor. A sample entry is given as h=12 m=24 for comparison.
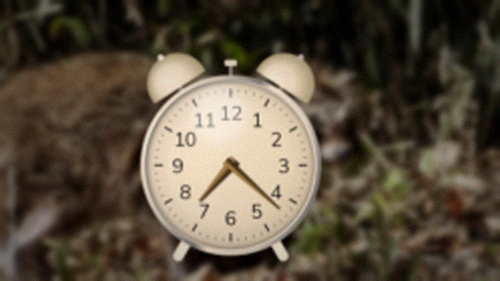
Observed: h=7 m=22
